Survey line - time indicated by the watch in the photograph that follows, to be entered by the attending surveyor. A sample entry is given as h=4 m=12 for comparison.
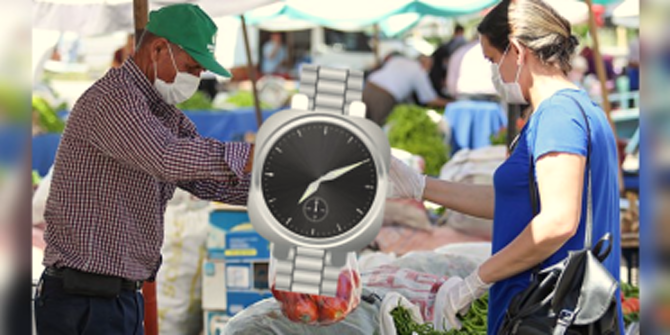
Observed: h=7 m=10
